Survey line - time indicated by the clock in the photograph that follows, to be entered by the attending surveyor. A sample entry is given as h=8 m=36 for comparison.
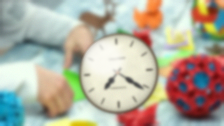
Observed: h=7 m=21
